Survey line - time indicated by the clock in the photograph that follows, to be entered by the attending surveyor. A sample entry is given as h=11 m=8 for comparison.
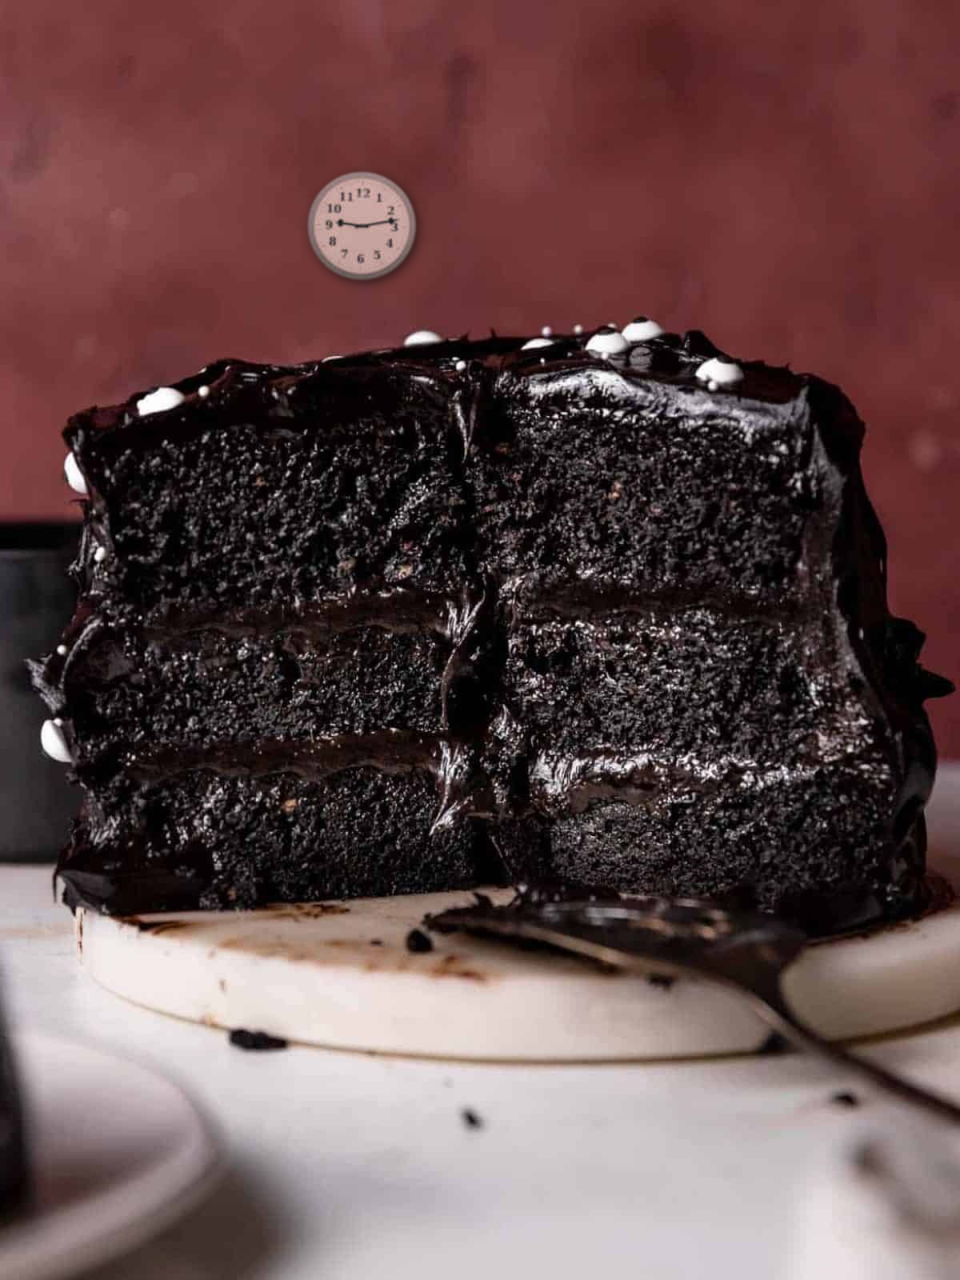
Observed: h=9 m=13
